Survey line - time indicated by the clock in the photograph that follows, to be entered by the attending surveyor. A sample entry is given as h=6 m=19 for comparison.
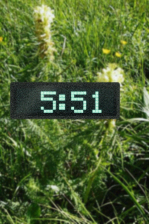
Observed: h=5 m=51
